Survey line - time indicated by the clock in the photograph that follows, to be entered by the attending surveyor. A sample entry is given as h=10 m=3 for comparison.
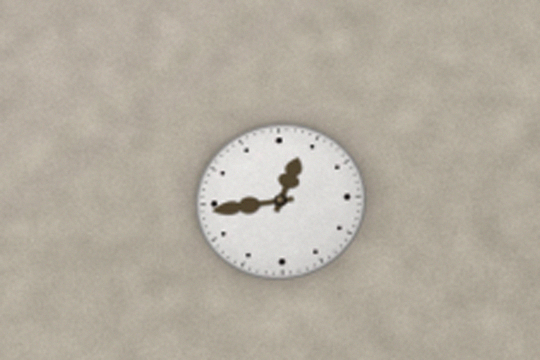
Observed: h=12 m=44
